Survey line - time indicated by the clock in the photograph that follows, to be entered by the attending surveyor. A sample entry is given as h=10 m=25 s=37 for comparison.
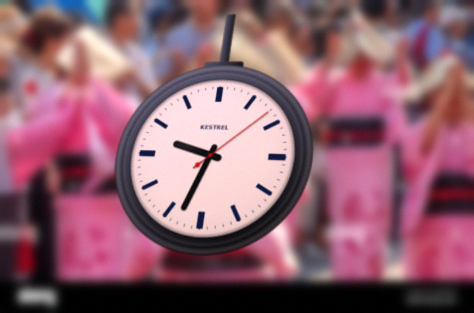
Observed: h=9 m=33 s=8
